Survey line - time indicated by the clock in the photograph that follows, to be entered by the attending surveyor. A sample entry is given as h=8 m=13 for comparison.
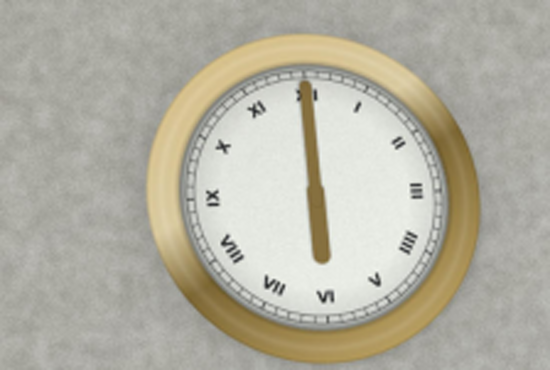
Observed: h=6 m=0
